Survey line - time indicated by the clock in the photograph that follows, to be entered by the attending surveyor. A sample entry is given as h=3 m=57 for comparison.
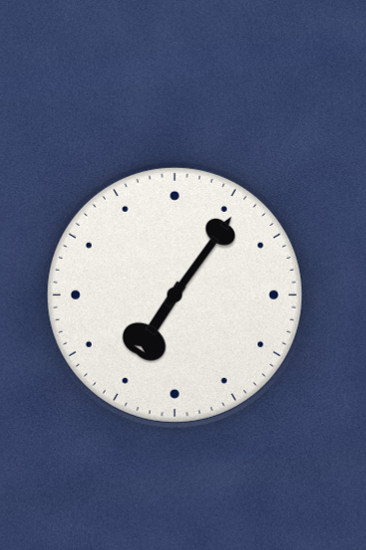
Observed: h=7 m=6
